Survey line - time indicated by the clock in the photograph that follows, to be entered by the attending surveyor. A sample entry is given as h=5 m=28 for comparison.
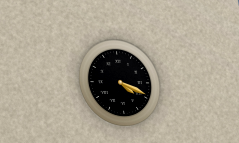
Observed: h=4 m=19
